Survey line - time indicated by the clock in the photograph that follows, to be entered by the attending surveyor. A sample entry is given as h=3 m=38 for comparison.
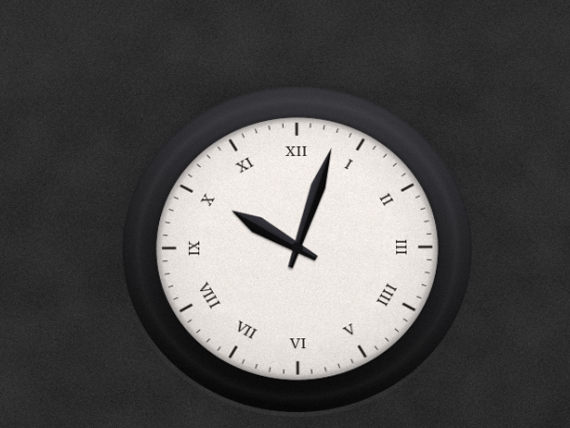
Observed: h=10 m=3
